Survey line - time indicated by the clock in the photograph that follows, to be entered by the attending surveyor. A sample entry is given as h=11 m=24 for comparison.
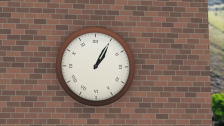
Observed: h=1 m=5
